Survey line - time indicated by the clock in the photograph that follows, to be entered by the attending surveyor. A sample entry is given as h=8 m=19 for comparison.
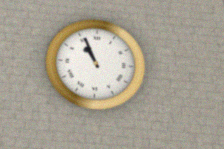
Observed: h=10 m=56
